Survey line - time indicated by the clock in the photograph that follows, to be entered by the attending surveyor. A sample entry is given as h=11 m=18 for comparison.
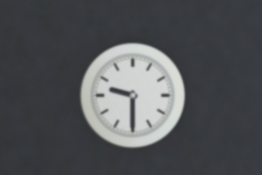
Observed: h=9 m=30
